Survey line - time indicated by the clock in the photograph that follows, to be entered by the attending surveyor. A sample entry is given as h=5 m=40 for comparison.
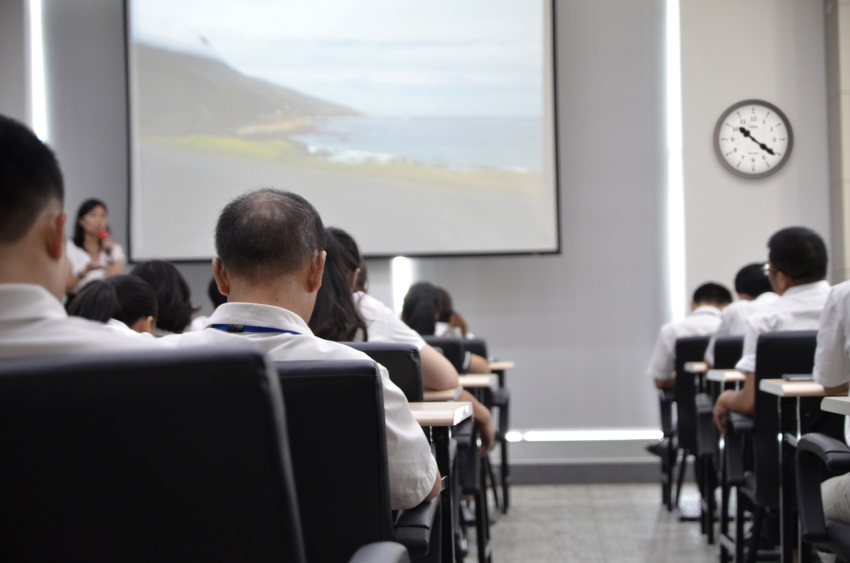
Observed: h=10 m=21
